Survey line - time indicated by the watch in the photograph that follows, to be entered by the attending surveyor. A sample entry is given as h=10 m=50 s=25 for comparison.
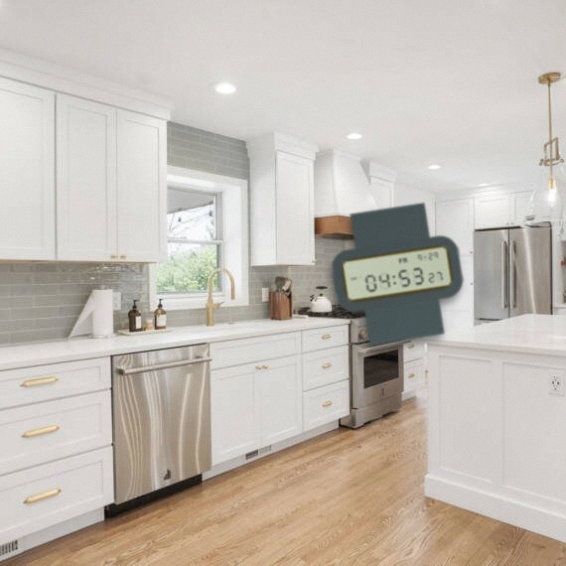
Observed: h=4 m=53 s=27
